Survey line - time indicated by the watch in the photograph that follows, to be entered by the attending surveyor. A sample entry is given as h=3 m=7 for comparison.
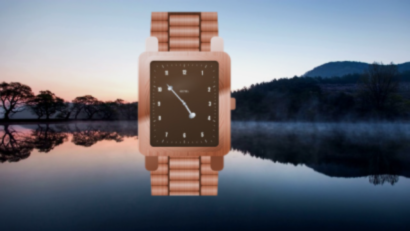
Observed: h=4 m=53
